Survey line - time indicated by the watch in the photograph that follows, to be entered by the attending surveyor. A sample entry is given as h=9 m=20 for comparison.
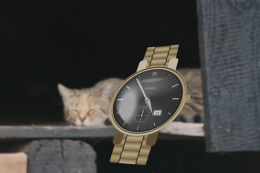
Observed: h=4 m=54
